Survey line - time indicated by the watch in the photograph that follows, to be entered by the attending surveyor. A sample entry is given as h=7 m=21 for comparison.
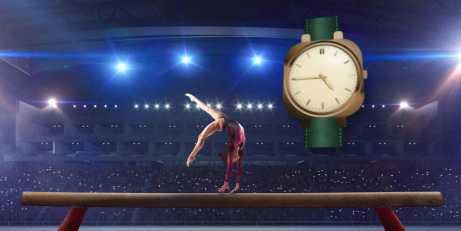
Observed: h=4 m=45
